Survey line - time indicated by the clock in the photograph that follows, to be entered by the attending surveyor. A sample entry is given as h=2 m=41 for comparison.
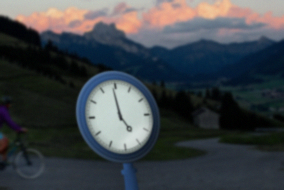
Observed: h=4 m=59
